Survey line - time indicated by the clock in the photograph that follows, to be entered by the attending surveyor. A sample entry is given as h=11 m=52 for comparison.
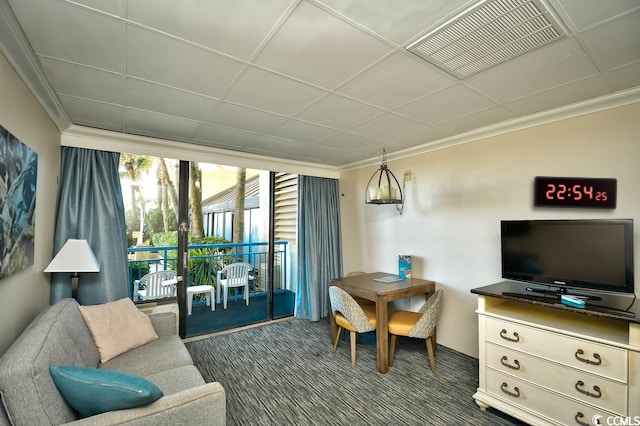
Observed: h=22 m=54
